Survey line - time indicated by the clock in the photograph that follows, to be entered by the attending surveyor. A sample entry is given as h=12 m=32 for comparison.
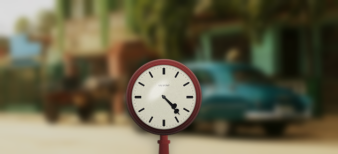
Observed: h=4 m=23
